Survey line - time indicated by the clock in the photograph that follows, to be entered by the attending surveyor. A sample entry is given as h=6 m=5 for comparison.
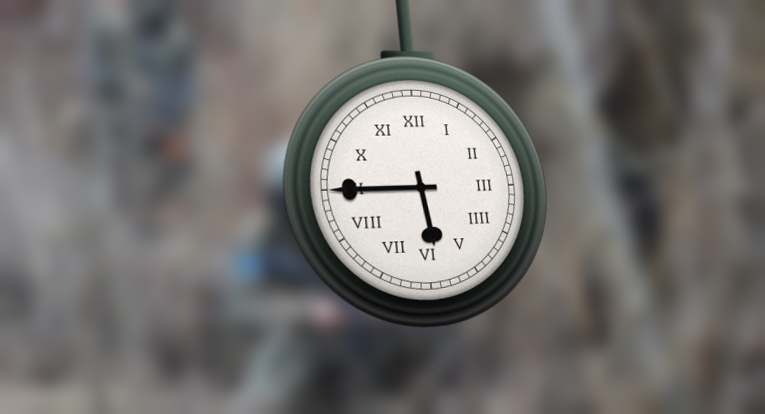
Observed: h=5 m=45
